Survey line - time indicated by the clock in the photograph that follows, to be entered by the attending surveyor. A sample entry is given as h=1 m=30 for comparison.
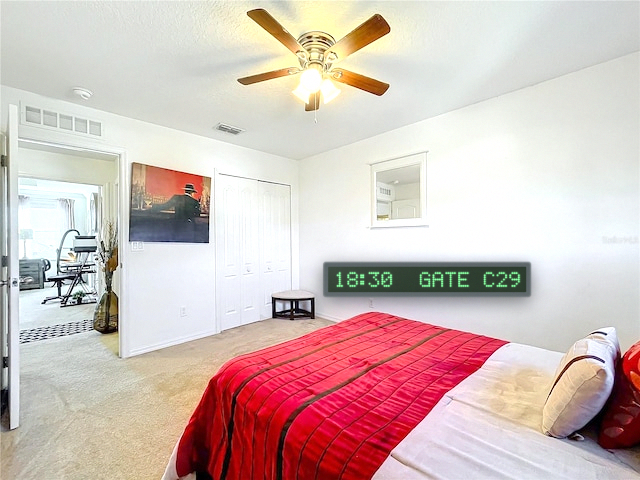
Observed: h=18 m=30
